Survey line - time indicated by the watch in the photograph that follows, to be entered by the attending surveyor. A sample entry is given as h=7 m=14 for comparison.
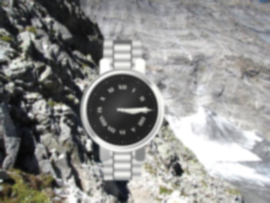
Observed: h=3 m=15
